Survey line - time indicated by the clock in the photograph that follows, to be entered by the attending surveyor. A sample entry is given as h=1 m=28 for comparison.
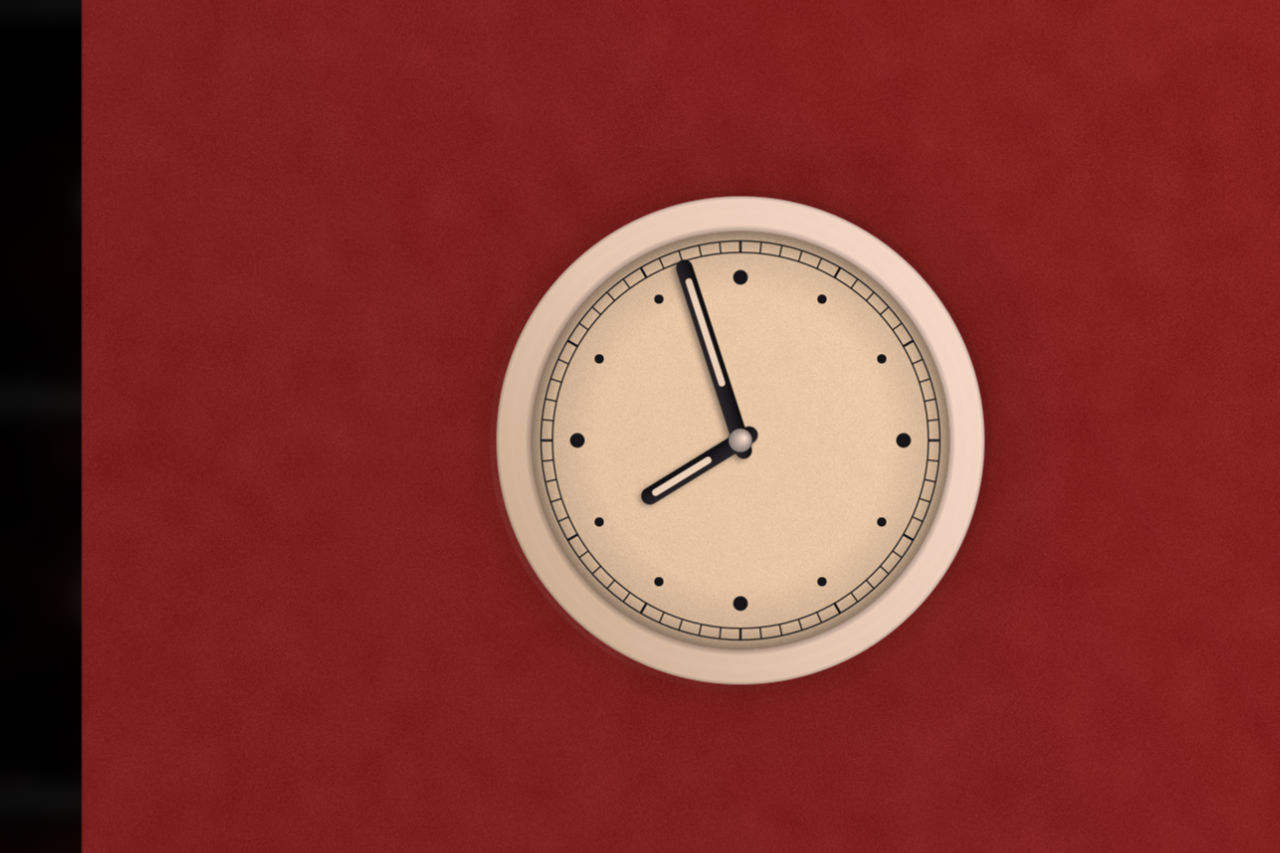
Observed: h=7 m=57
